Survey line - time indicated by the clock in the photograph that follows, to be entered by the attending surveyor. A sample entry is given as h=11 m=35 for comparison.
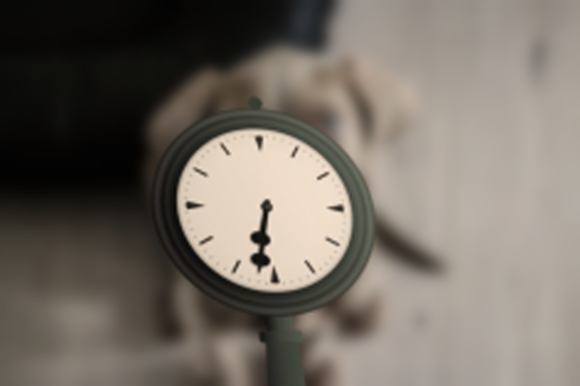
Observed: h=6 m=32
